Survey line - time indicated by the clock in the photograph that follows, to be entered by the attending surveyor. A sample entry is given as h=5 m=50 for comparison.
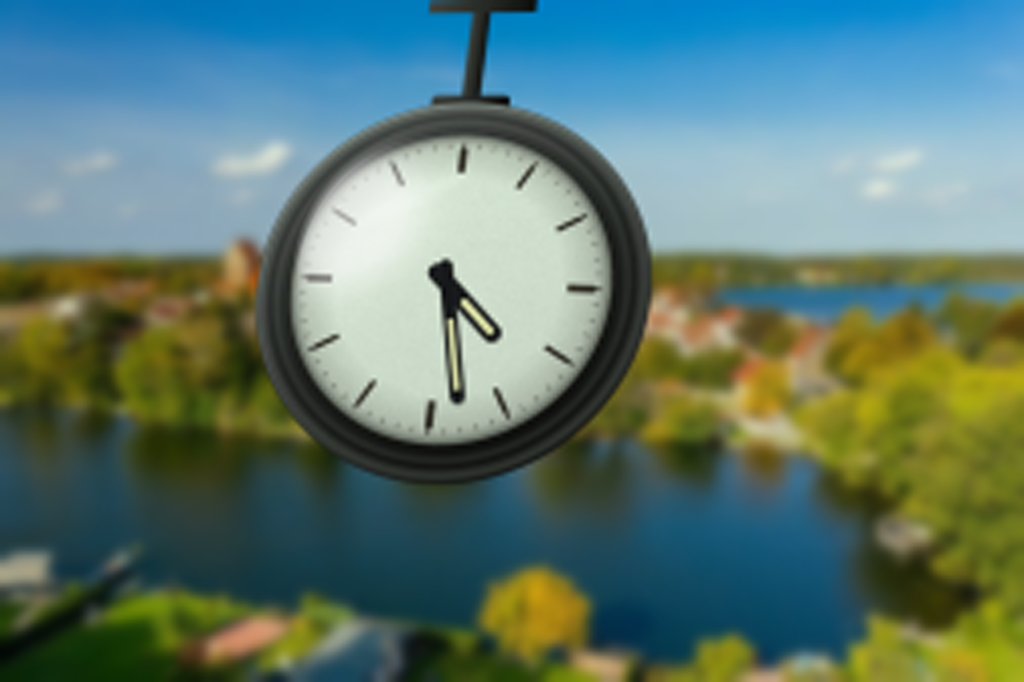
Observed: h=4 m=28
